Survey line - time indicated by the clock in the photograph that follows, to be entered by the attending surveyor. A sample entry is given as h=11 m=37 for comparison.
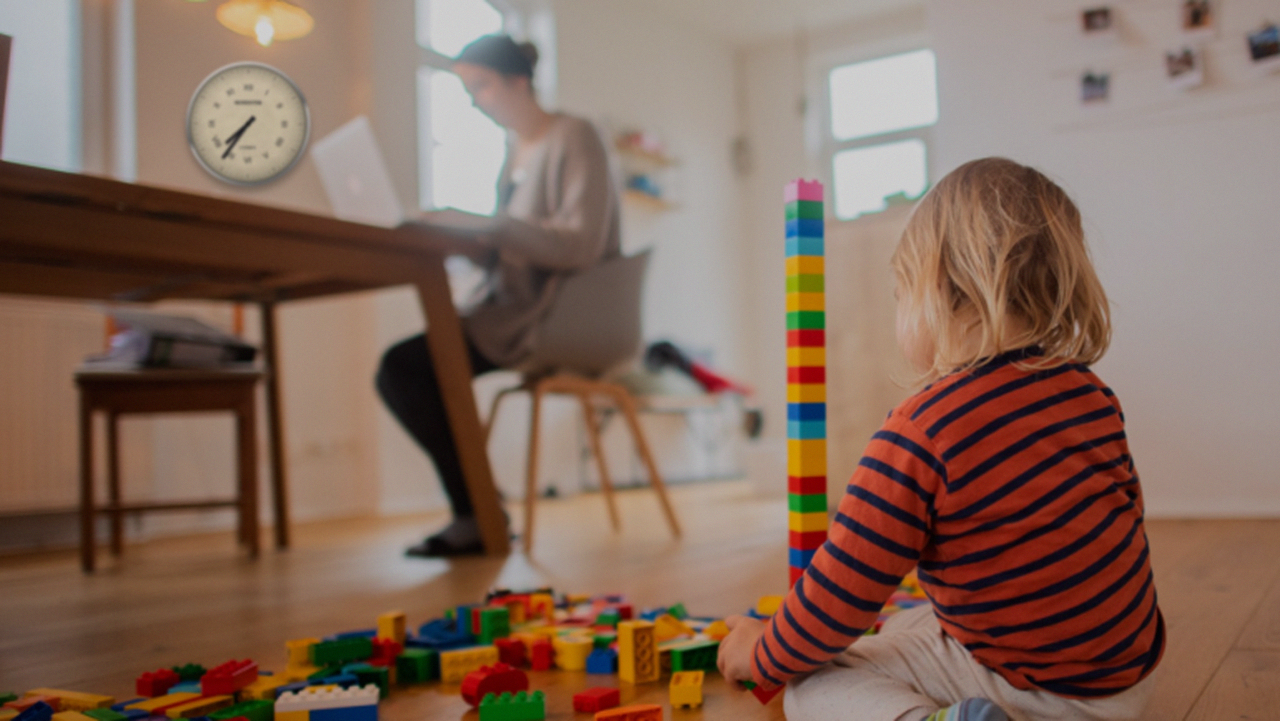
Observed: h=7 m=36
